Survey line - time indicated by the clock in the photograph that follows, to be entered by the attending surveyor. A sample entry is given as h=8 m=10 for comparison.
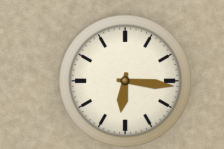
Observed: h=6 m=16
